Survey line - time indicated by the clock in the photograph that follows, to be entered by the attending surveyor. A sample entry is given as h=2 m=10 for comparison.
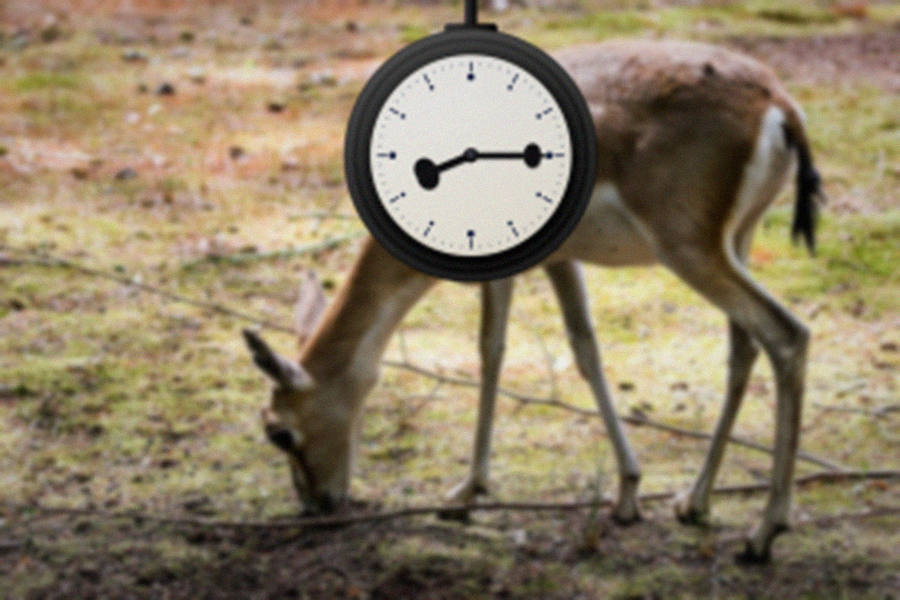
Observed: h=8 m=15
